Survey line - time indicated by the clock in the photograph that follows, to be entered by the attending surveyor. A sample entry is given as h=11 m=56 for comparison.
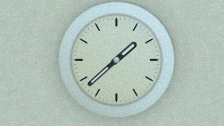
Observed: h=1 m=38
